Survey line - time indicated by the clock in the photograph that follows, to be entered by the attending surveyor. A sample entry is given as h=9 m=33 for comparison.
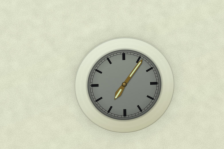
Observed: h=7 m=6
